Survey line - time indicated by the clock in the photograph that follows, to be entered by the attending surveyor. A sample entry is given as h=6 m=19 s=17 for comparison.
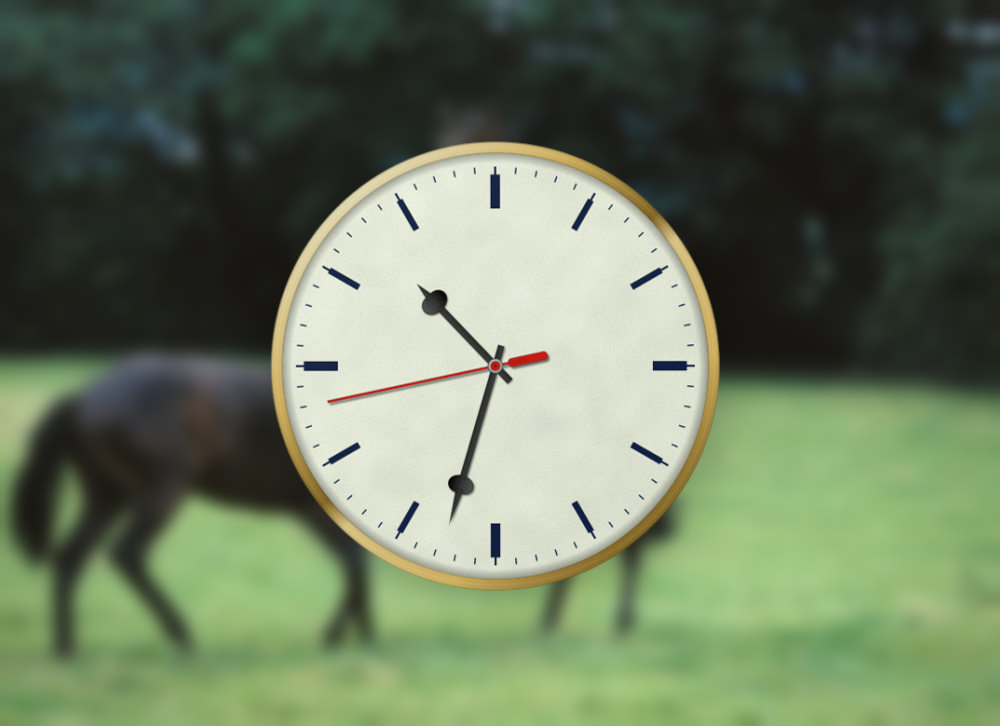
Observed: h=10 m=32 s=43
